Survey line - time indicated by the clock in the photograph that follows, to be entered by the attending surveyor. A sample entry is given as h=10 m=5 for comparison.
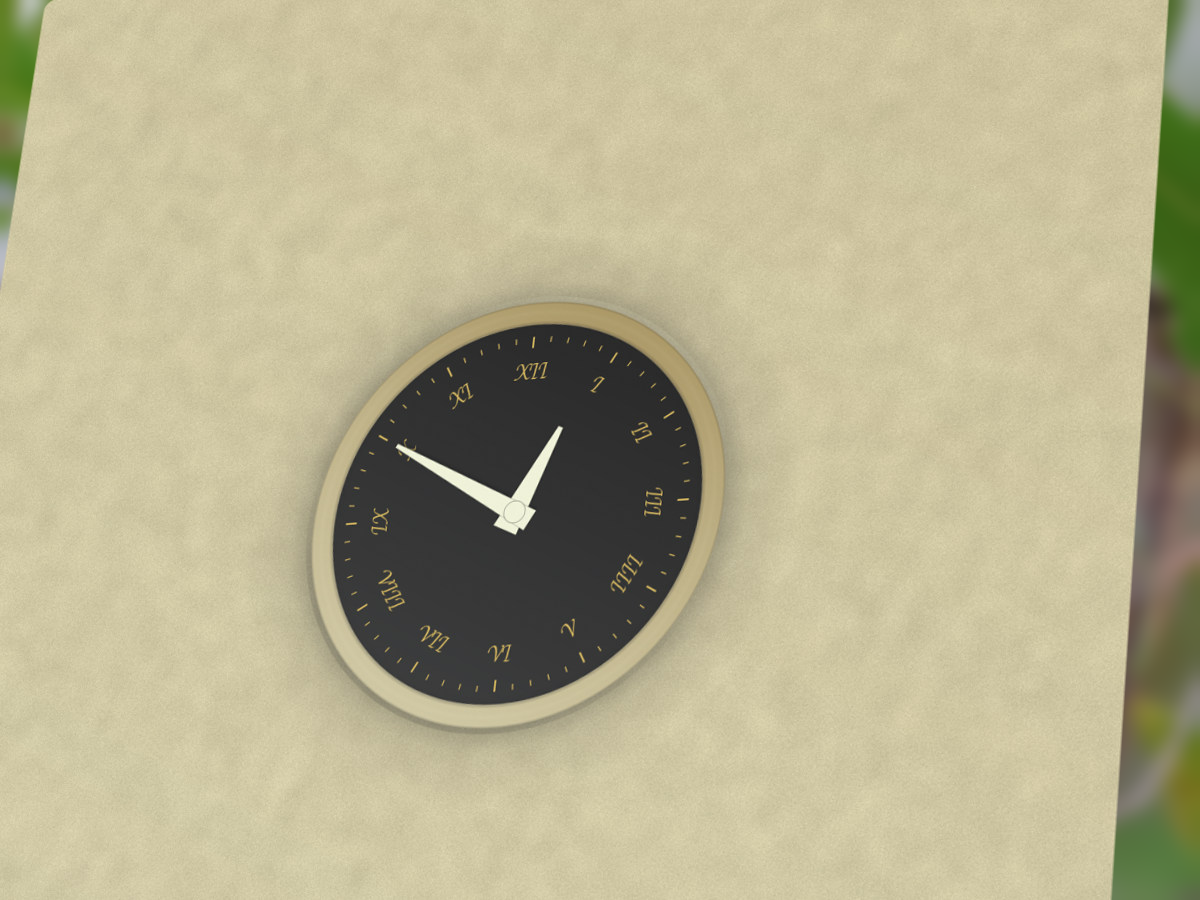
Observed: h=12 m=50
